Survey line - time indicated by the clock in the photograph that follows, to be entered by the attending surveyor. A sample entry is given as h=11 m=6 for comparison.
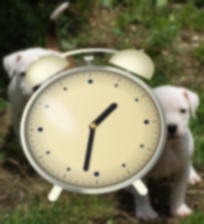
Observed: h=1 m=32
